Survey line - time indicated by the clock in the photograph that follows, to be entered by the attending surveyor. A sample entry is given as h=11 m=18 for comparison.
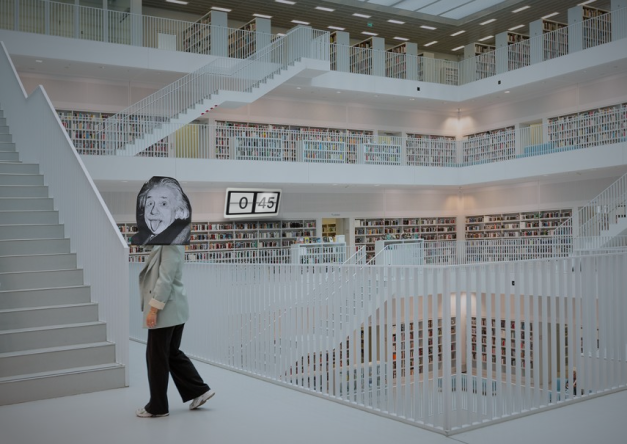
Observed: h=0 m=45
